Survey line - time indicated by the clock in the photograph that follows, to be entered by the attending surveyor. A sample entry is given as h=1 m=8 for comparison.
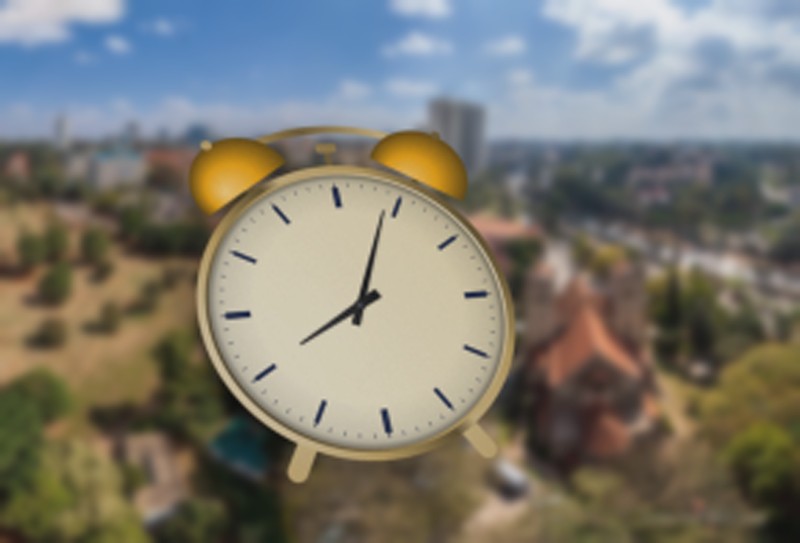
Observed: h=8 m=4
